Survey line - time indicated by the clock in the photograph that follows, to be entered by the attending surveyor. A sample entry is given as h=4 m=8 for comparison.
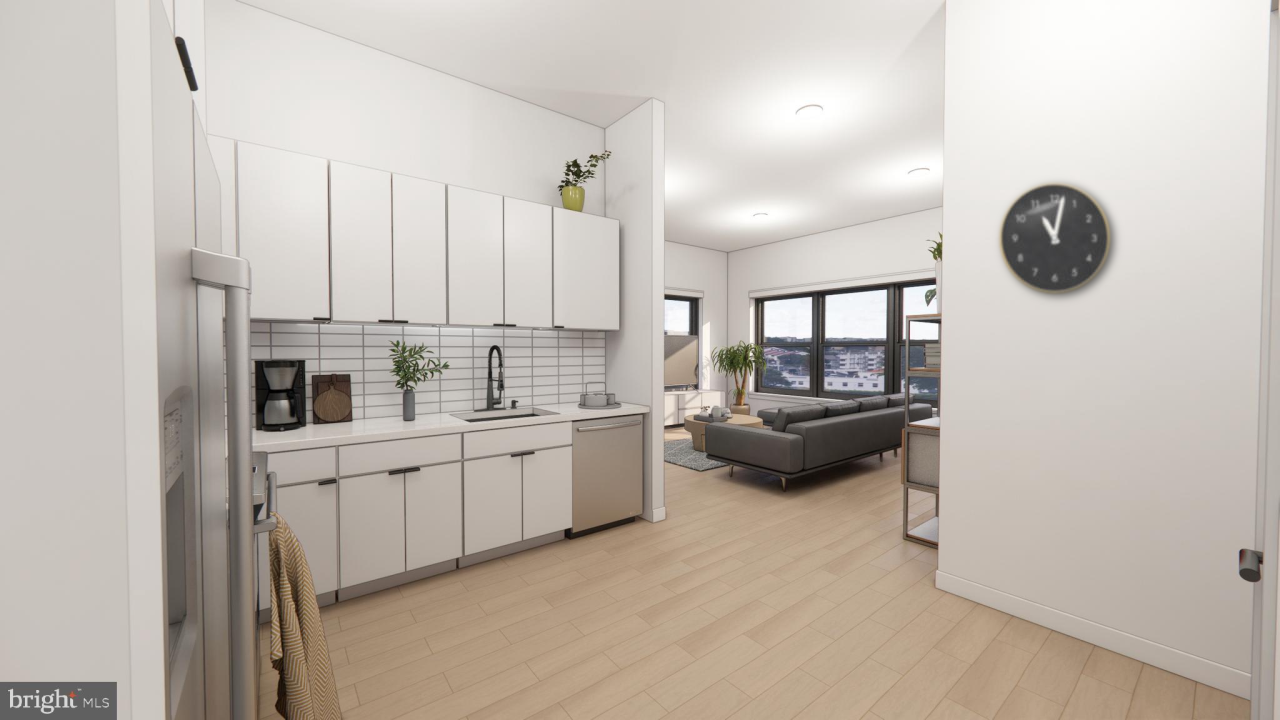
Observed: h=11 m=2
